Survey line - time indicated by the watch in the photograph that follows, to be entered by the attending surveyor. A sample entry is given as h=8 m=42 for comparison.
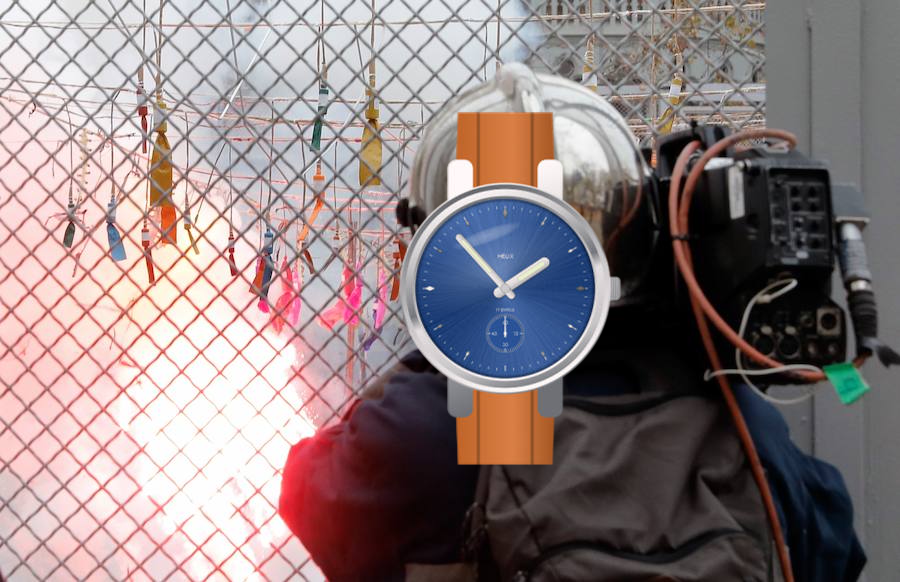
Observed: h=1 m=53
